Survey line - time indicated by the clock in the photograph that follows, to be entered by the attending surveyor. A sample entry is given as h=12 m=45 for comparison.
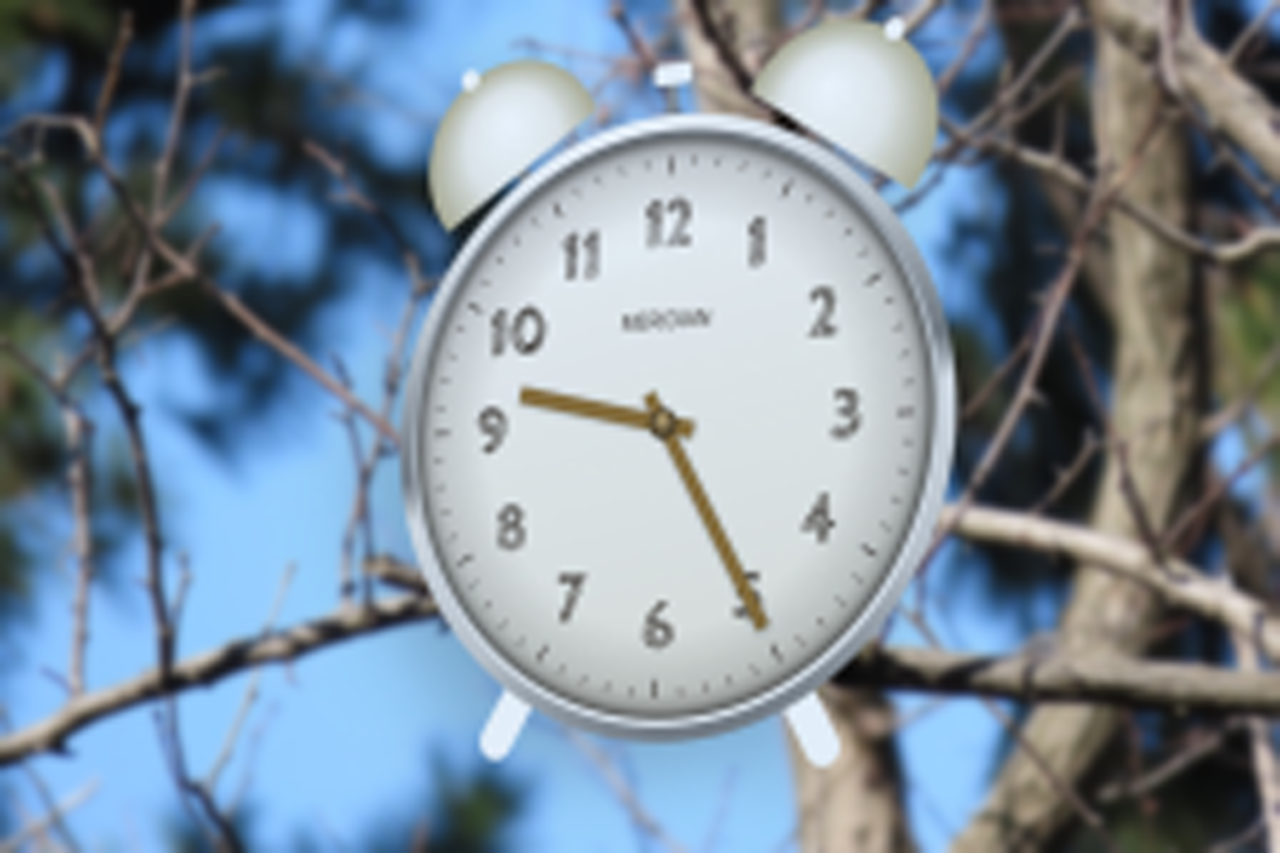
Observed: h=9 m=25
